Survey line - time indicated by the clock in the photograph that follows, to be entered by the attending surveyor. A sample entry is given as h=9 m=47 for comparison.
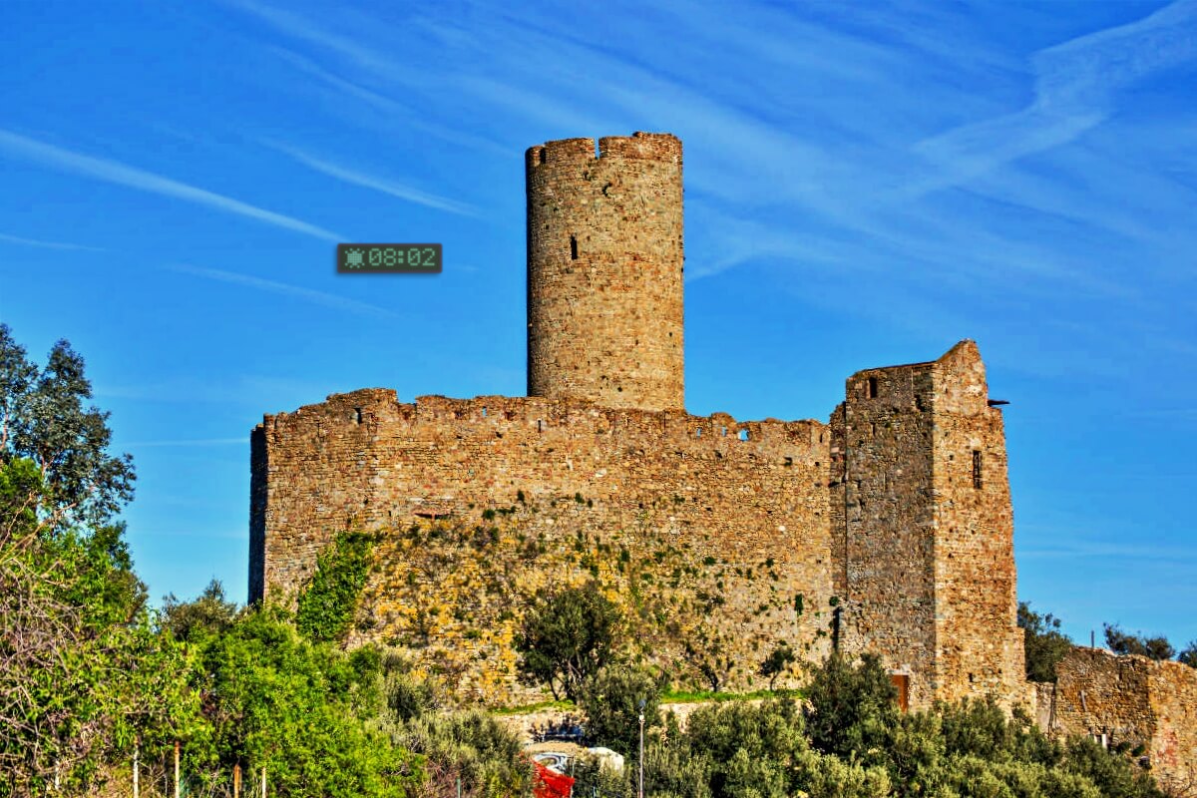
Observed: h=8 m=2
